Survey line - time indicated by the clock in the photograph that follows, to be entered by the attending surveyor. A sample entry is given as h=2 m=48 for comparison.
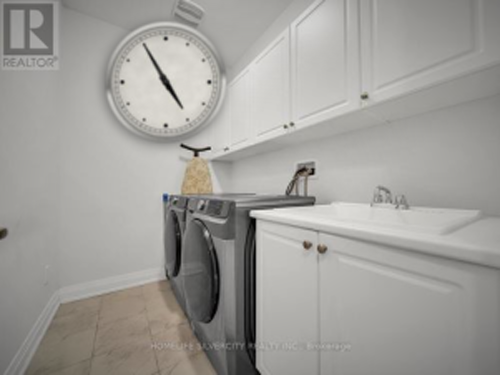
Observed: h=4 m=55
